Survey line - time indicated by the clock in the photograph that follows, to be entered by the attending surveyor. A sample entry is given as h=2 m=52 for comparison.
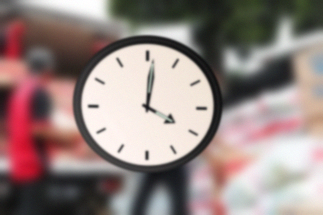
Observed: h=4 m=1
